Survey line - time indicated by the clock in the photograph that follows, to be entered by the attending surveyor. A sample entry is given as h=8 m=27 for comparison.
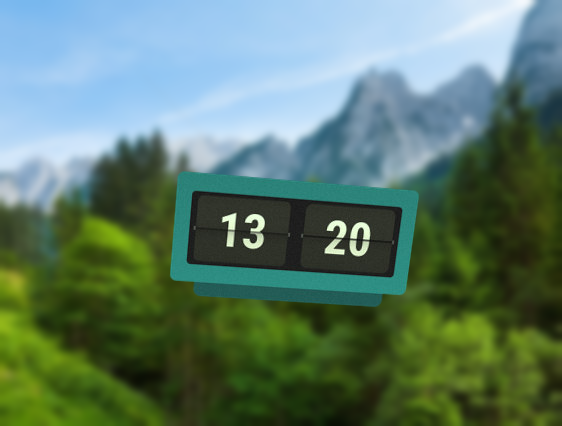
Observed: h=13 m=20
